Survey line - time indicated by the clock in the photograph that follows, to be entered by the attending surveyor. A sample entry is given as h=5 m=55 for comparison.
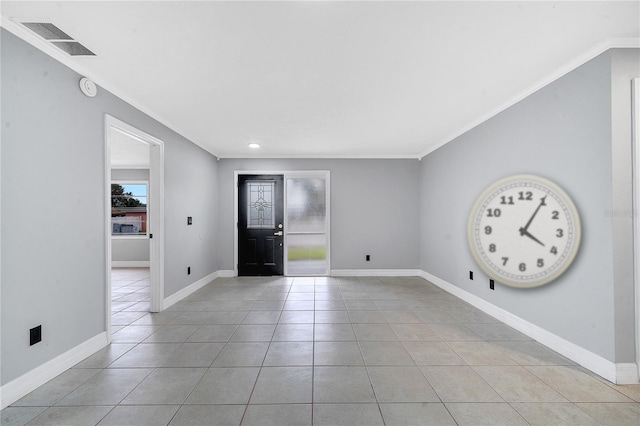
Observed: h=4 m=5
